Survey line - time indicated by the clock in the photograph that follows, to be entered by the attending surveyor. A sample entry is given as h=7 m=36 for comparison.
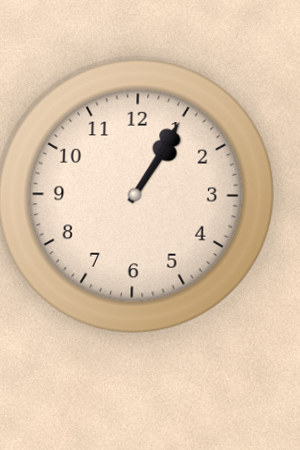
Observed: h=1 m=5
